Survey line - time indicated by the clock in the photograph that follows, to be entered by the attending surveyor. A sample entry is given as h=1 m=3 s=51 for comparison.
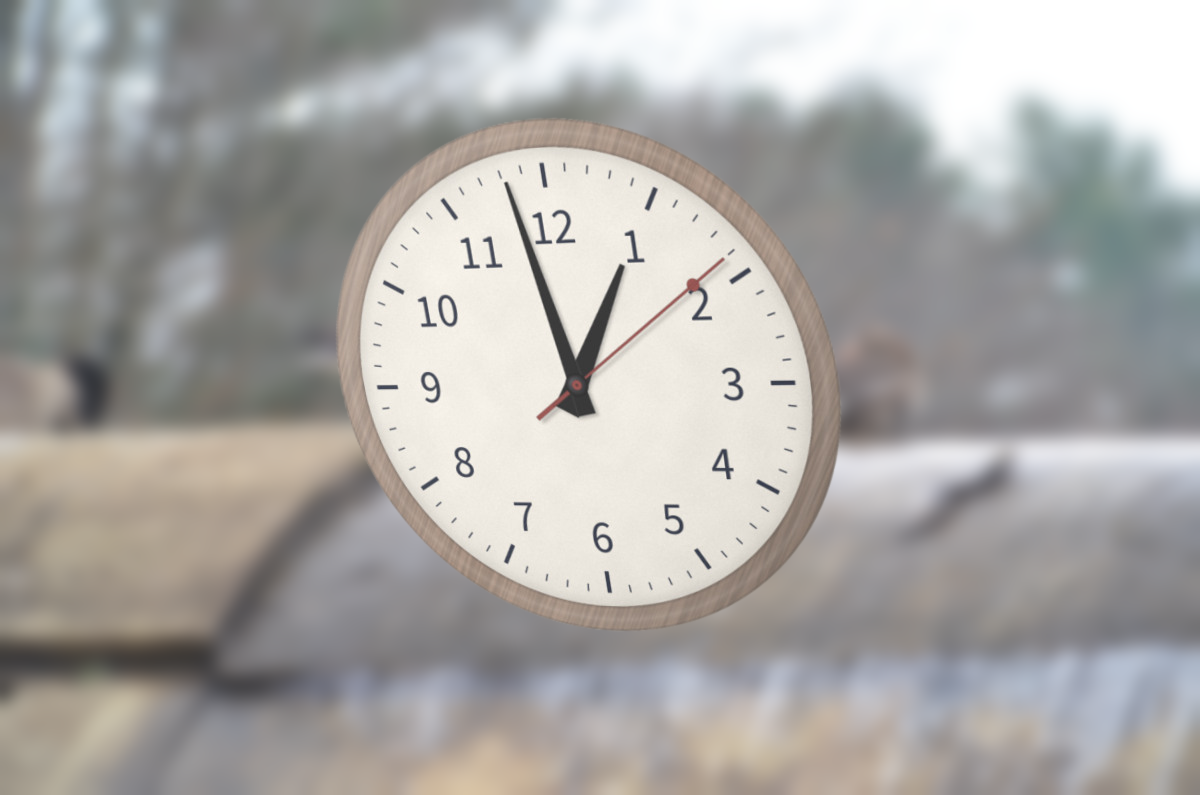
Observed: h=12 m=58 s=9
